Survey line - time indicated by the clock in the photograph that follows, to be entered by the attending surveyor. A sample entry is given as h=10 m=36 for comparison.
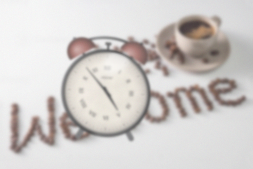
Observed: h=4 m=53
